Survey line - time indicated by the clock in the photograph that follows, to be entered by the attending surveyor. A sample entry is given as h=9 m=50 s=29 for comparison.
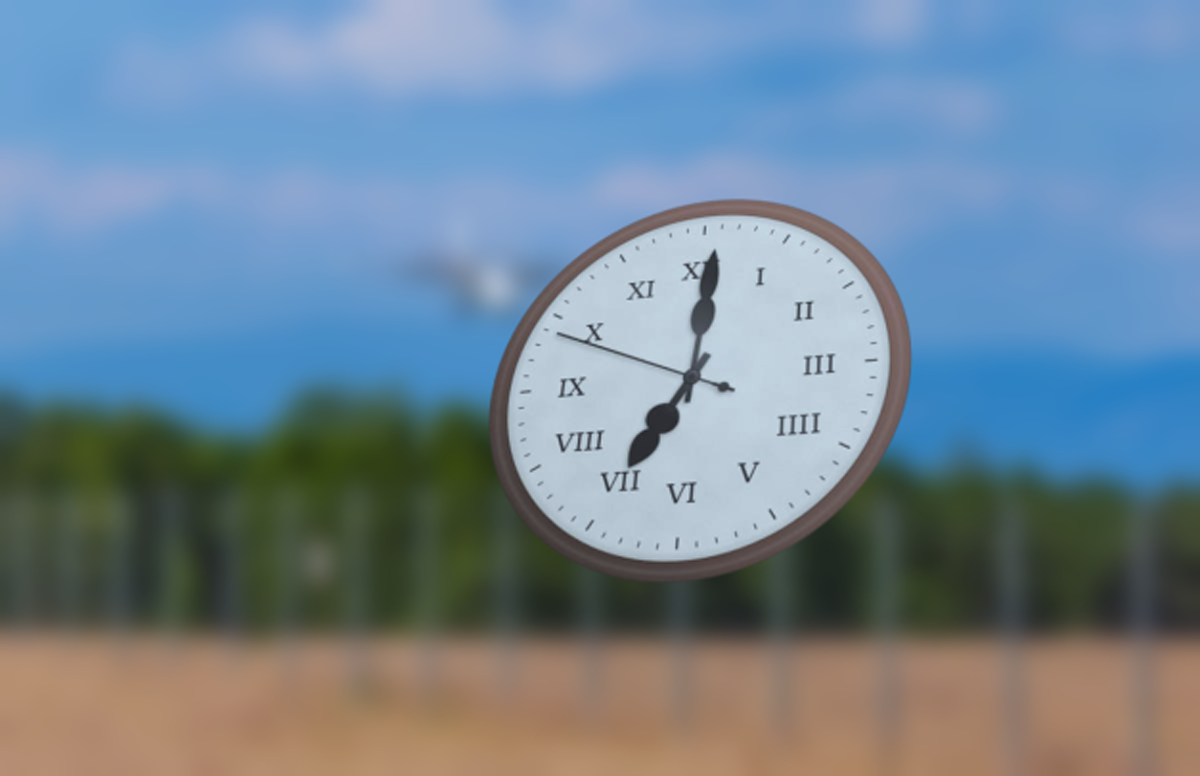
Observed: h=7 m=0 s=49
